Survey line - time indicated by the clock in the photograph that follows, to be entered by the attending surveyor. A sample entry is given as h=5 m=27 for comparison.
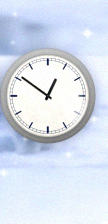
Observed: h=12 m=51
